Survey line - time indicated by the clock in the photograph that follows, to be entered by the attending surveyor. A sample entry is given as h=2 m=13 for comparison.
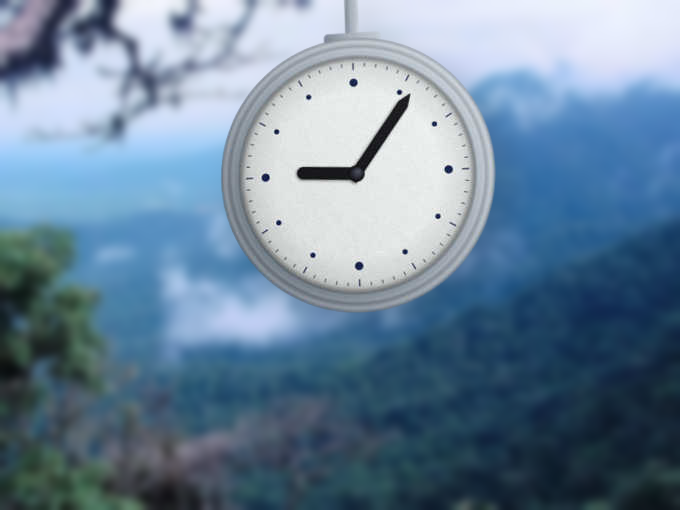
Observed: h=9 m=6
